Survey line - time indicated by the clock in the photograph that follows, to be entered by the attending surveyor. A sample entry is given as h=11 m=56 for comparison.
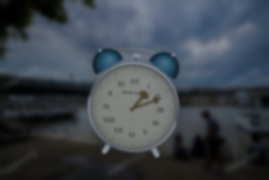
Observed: h=1 m=11
